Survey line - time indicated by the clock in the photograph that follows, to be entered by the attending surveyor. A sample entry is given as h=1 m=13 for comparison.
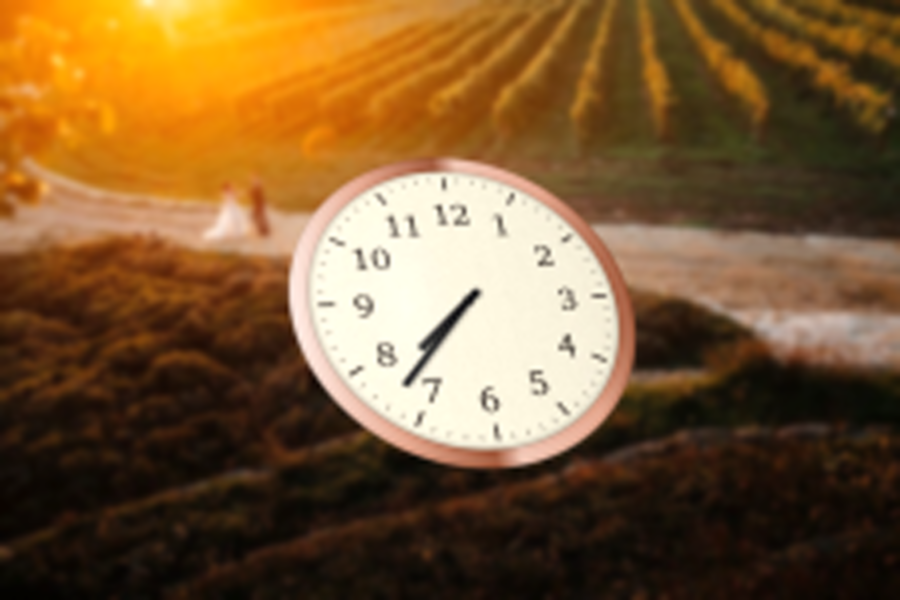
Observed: h=7 m=37
